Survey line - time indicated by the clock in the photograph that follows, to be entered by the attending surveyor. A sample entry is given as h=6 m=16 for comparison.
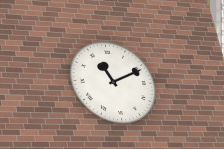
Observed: h=11 m=11
